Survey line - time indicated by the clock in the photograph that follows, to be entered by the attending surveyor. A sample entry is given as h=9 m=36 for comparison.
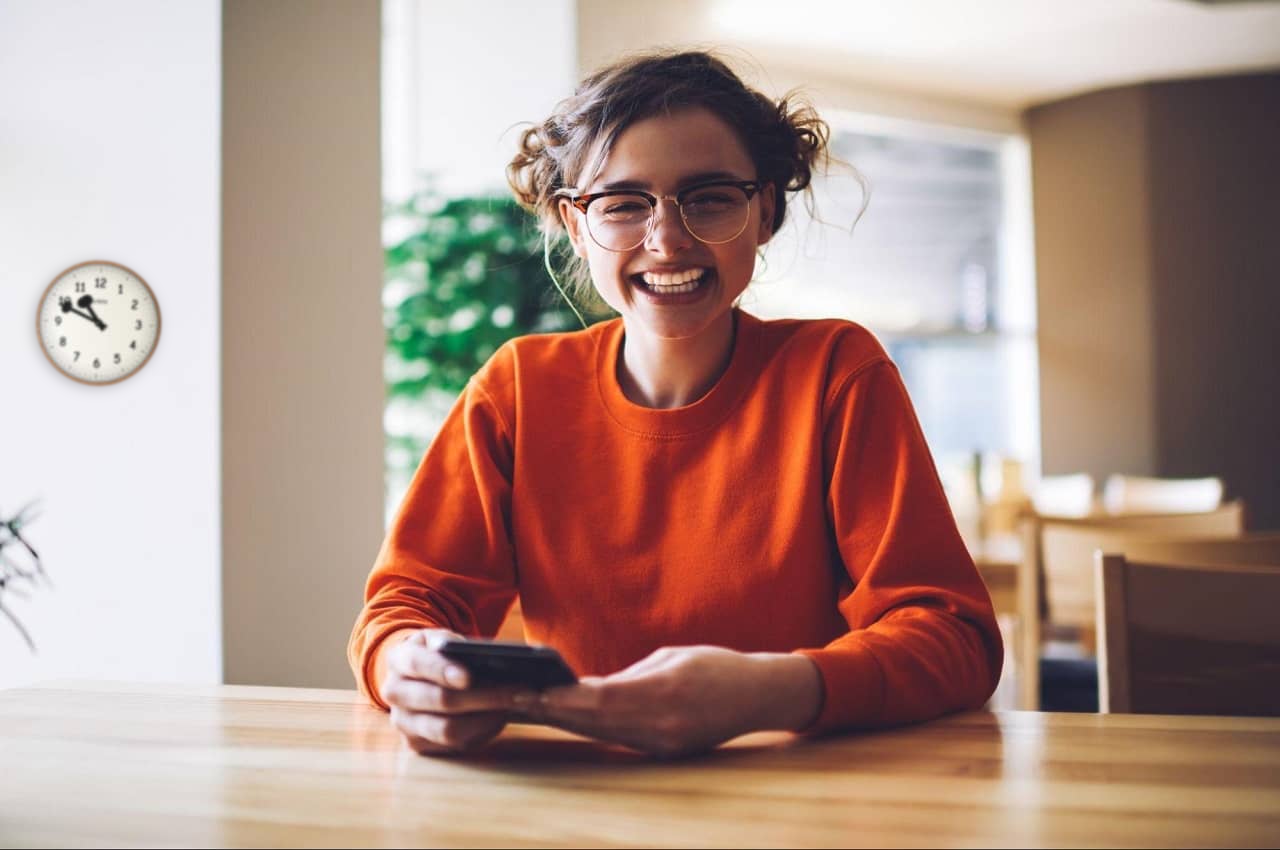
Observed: h=10 m=49
